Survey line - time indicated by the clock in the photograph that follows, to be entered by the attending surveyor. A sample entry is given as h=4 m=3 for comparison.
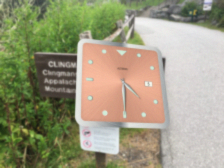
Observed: h=4 m=30
